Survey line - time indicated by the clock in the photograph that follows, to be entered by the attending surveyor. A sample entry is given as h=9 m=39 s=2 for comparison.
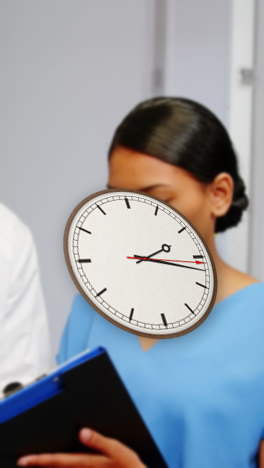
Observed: h=2 m=17 s=16
